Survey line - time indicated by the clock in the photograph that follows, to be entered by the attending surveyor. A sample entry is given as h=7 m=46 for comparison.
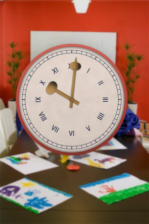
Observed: h=10 m=1
